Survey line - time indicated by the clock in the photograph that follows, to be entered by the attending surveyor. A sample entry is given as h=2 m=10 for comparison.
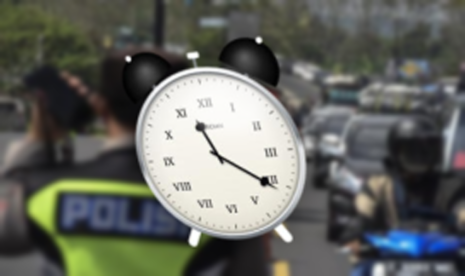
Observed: h=11 m=21
